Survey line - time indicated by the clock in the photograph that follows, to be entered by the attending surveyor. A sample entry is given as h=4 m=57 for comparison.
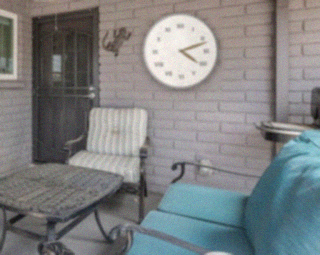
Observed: h=4 m=12
